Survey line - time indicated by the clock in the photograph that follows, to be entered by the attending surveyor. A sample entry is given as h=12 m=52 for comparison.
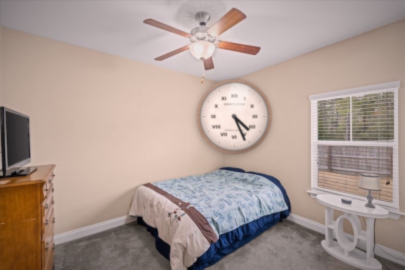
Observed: h=4 m=26
